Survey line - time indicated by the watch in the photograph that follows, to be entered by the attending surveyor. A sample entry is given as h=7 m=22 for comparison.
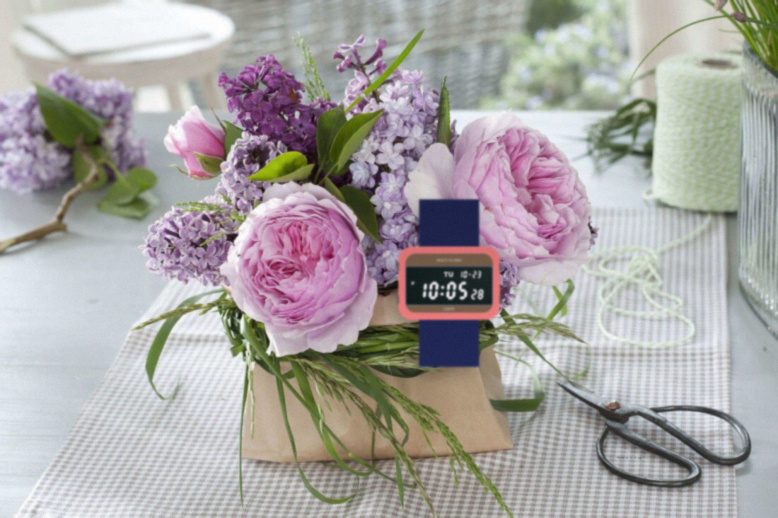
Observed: h=10 m=5
